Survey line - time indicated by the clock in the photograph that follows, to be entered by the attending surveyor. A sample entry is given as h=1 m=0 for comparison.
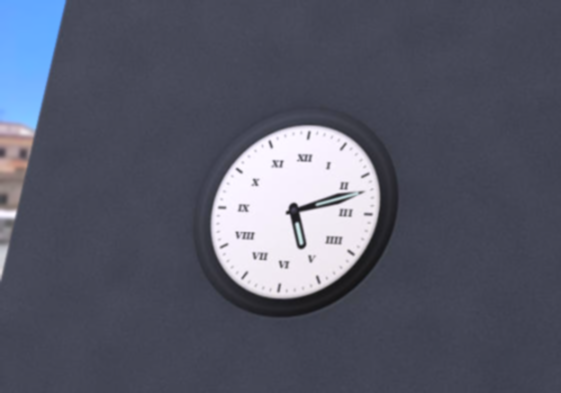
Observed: h=5 m=12
